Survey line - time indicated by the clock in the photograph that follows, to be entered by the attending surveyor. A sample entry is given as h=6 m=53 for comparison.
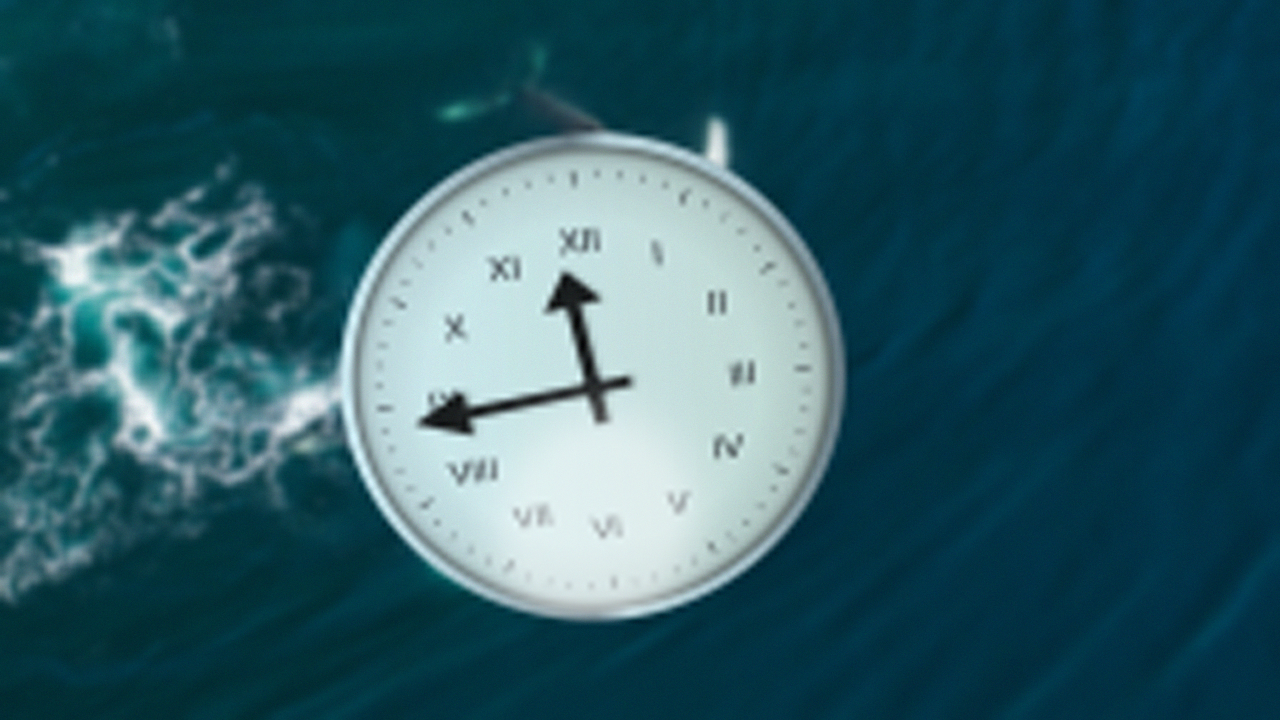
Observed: h=11 m=44
